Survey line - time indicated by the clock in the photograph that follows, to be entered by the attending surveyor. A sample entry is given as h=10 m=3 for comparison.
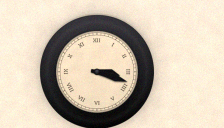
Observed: h=3 m=18
